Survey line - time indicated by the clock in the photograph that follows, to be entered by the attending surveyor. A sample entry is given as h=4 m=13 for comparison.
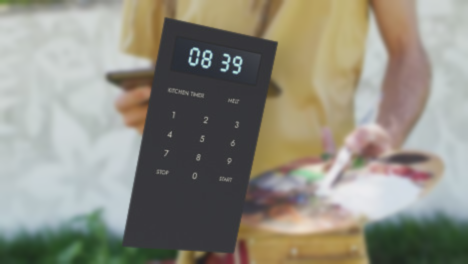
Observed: h=8 m=39
